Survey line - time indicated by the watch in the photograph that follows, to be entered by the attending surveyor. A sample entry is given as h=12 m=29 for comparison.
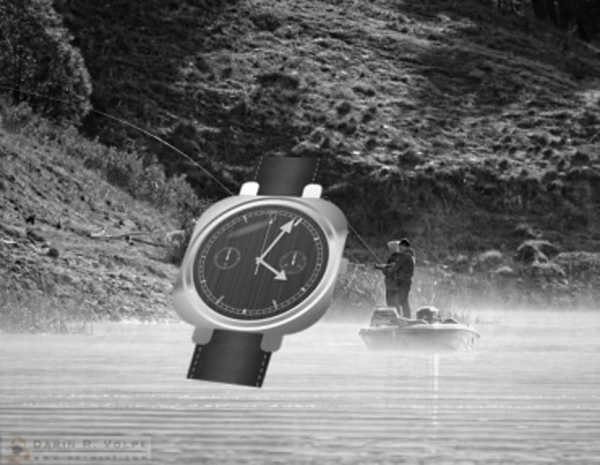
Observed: h=4 m=4
